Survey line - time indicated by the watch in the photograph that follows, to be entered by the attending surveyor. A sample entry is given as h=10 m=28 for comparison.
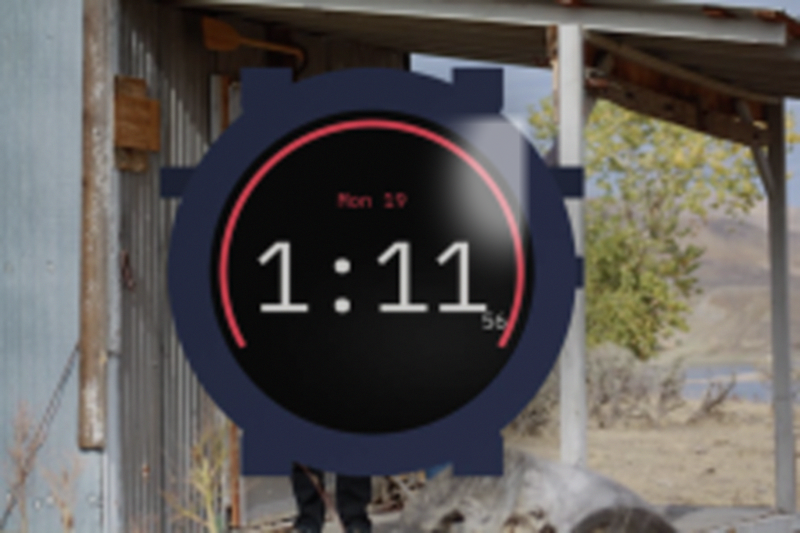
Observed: h=1 m=11
